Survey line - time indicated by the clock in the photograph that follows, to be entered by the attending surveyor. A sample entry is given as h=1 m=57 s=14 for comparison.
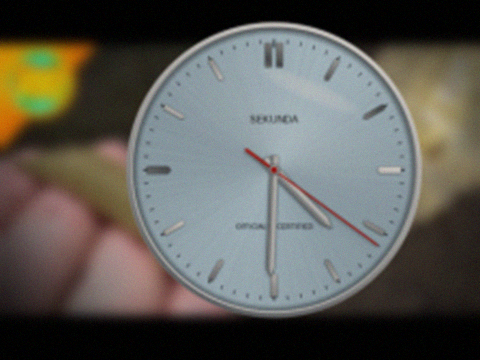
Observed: h=4 m=30 s=21
